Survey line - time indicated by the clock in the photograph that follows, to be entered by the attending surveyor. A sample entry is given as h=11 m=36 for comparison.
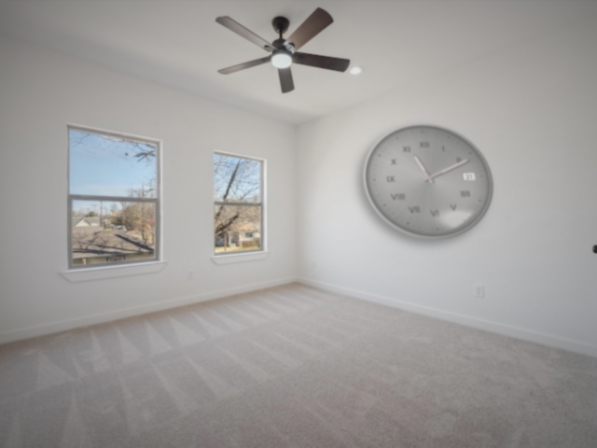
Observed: h=11 m=11
